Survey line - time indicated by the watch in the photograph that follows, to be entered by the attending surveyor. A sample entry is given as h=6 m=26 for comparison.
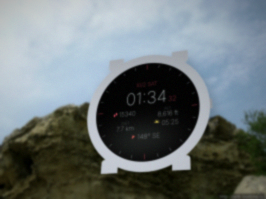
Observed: h=1 m=34
